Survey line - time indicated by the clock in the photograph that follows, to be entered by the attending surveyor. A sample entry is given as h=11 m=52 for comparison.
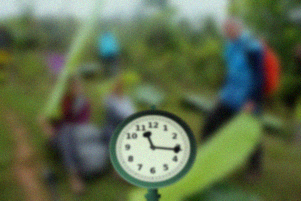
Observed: h=11 m=16
